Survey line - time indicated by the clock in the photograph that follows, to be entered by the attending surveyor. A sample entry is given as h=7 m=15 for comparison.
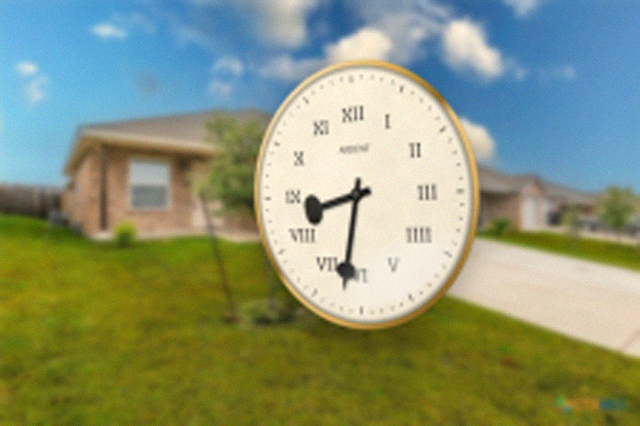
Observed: h=8 m=32
